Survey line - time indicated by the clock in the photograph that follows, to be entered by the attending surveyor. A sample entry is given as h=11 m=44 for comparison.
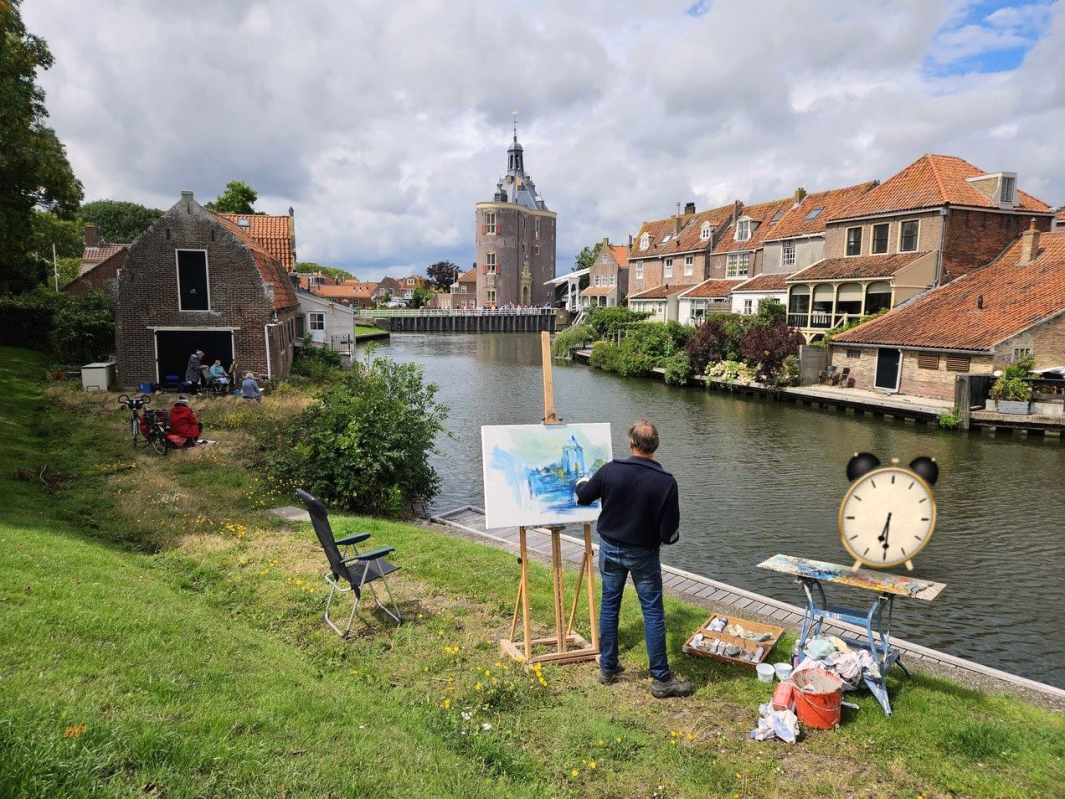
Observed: h=6 m=30
